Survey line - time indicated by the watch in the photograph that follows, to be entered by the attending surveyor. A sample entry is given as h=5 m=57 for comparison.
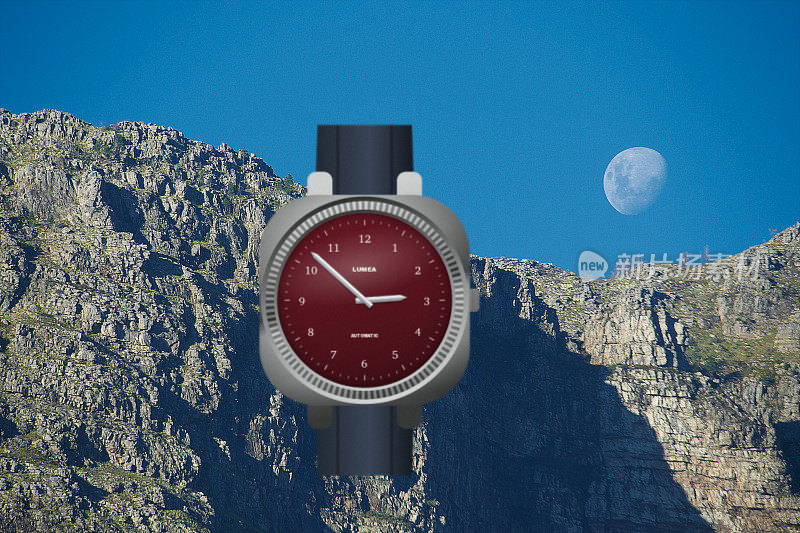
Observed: h=2 m=52
